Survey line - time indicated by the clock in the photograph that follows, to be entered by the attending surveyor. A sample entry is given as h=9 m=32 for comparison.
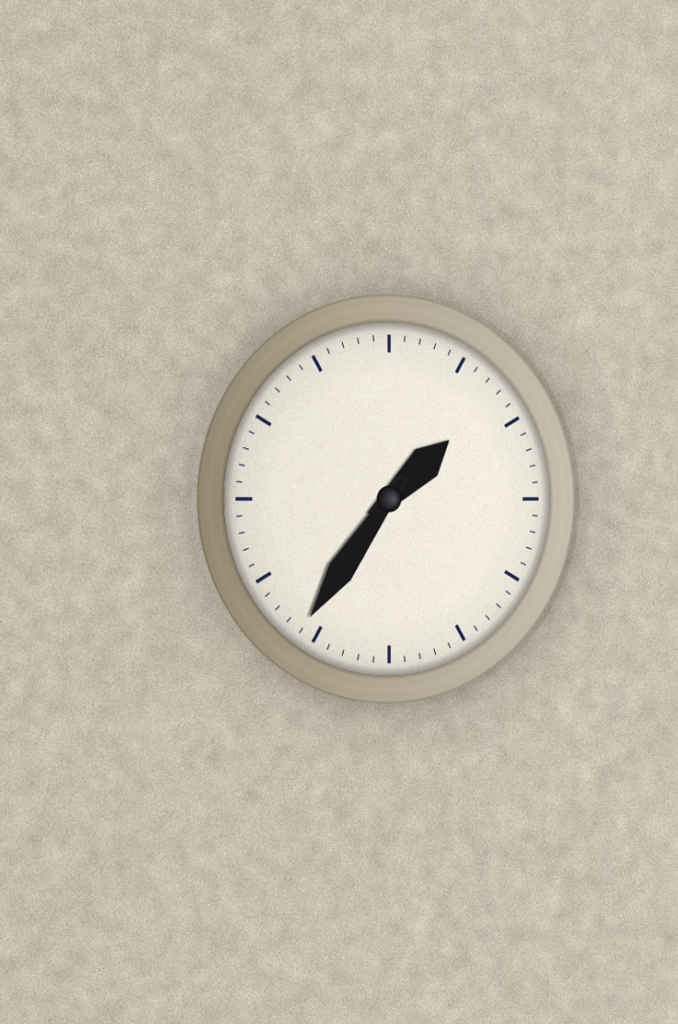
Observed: h=1 m=36
